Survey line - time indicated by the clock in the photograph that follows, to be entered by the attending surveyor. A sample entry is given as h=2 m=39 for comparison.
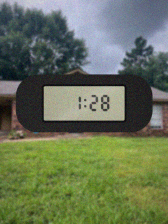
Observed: h=1 m=28
